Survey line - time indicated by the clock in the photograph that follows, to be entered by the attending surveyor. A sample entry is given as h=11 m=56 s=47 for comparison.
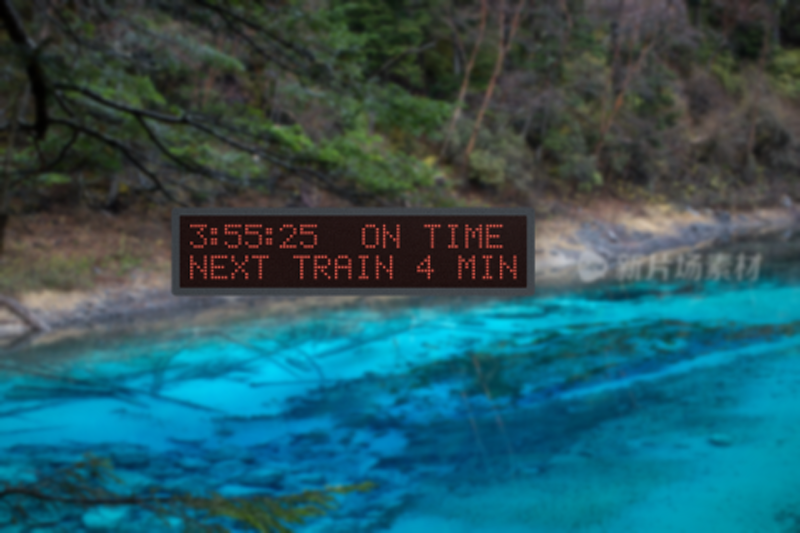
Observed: h=3 m=55 s=25
